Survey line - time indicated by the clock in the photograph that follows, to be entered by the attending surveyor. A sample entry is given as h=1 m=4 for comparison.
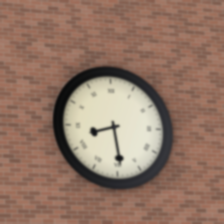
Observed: h=8 m=29
